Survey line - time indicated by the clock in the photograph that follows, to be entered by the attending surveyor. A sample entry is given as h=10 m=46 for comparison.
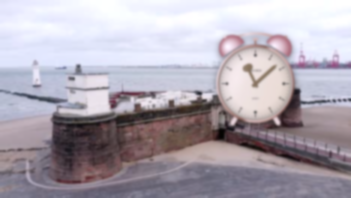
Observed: h=11 m=8
